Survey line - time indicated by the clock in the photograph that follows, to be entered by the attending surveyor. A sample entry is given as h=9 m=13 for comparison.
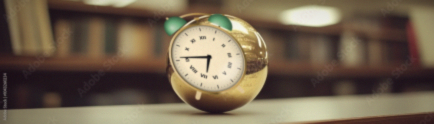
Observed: h=6 m=46
